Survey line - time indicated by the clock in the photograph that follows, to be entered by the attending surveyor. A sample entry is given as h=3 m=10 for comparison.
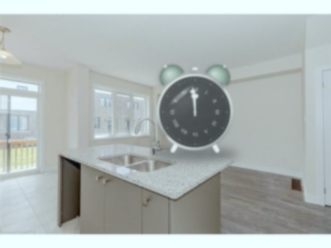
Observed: h=11 m=59
